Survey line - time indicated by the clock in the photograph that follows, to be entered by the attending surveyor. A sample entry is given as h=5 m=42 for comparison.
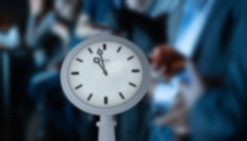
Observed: h=10 m=58
